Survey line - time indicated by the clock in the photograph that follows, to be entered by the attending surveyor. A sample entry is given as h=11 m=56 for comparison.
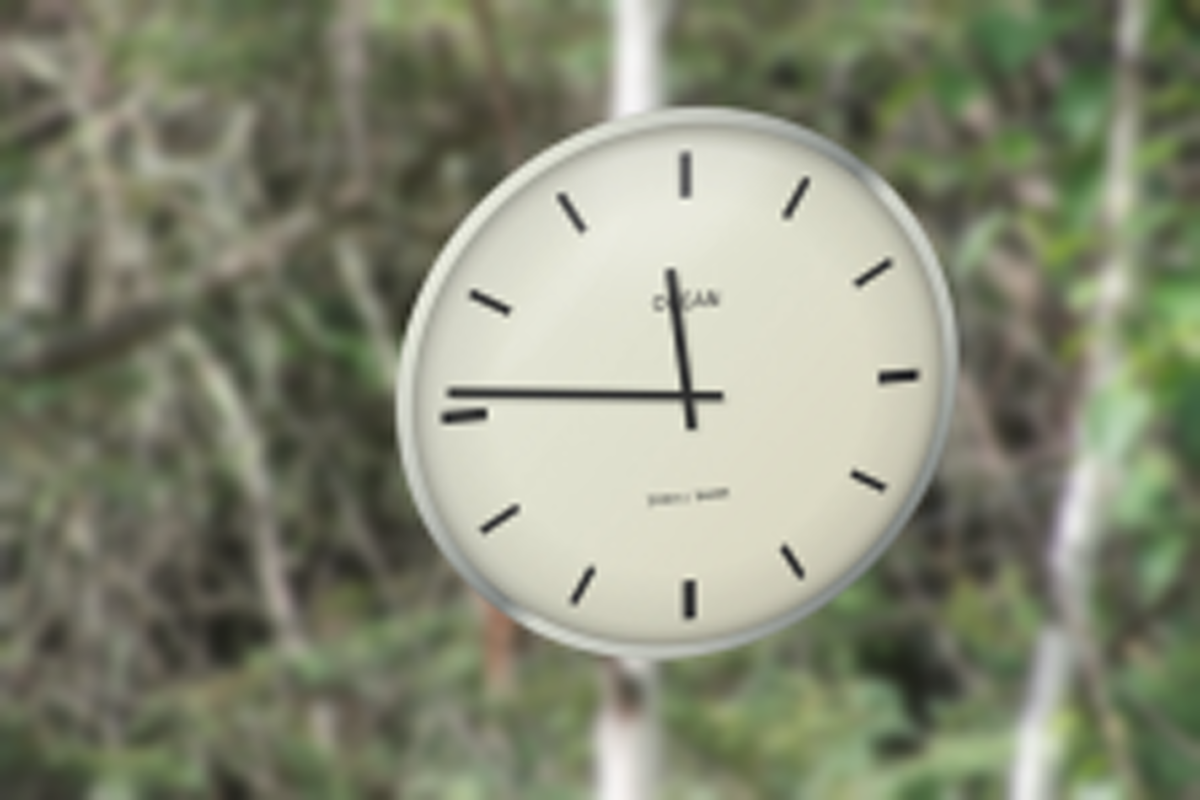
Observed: h=11 m=46
